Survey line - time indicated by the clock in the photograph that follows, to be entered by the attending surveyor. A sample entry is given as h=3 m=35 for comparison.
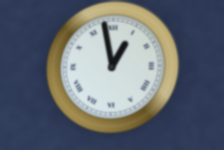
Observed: h=12 m=58
